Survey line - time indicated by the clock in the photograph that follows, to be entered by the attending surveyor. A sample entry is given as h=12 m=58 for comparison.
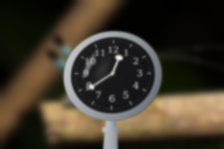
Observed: h=12 m=39
